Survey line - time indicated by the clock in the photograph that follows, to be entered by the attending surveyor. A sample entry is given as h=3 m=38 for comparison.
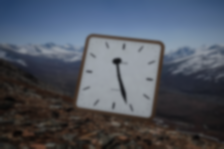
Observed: h=11 m=26
